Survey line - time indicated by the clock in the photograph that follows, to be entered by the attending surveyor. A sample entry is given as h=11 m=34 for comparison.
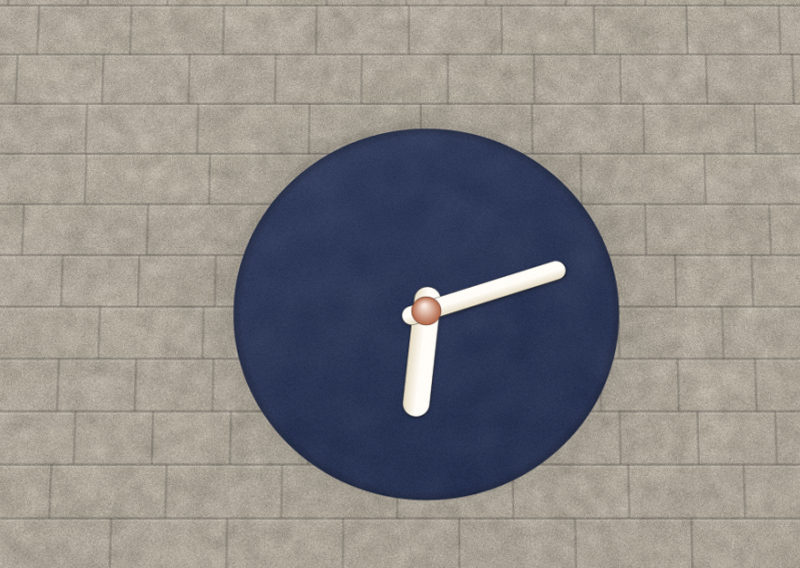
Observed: h=6 m=12
